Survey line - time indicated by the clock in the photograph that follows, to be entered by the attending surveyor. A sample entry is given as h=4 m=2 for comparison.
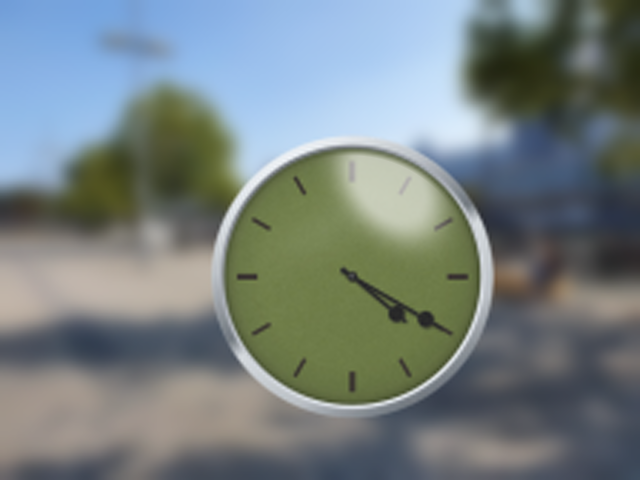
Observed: h=4 m=20
